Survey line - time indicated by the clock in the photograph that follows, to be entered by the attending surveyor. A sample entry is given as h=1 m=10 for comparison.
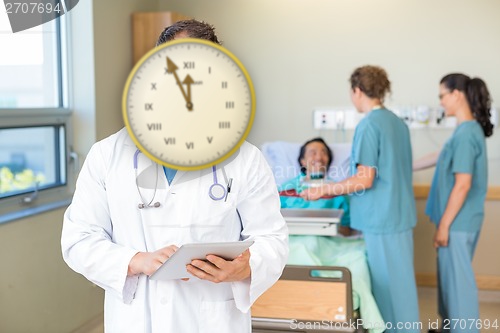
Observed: h=11 m=56
